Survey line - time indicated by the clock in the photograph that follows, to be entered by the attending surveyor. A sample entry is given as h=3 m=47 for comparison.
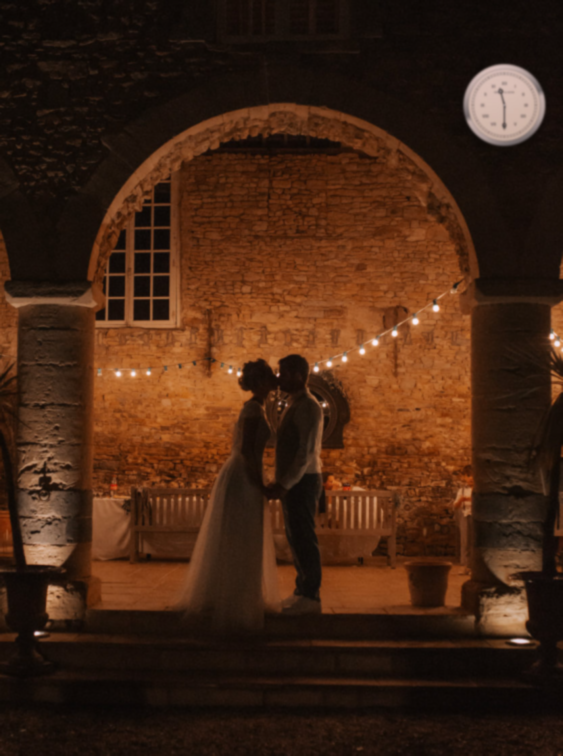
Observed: h=11 m=30
